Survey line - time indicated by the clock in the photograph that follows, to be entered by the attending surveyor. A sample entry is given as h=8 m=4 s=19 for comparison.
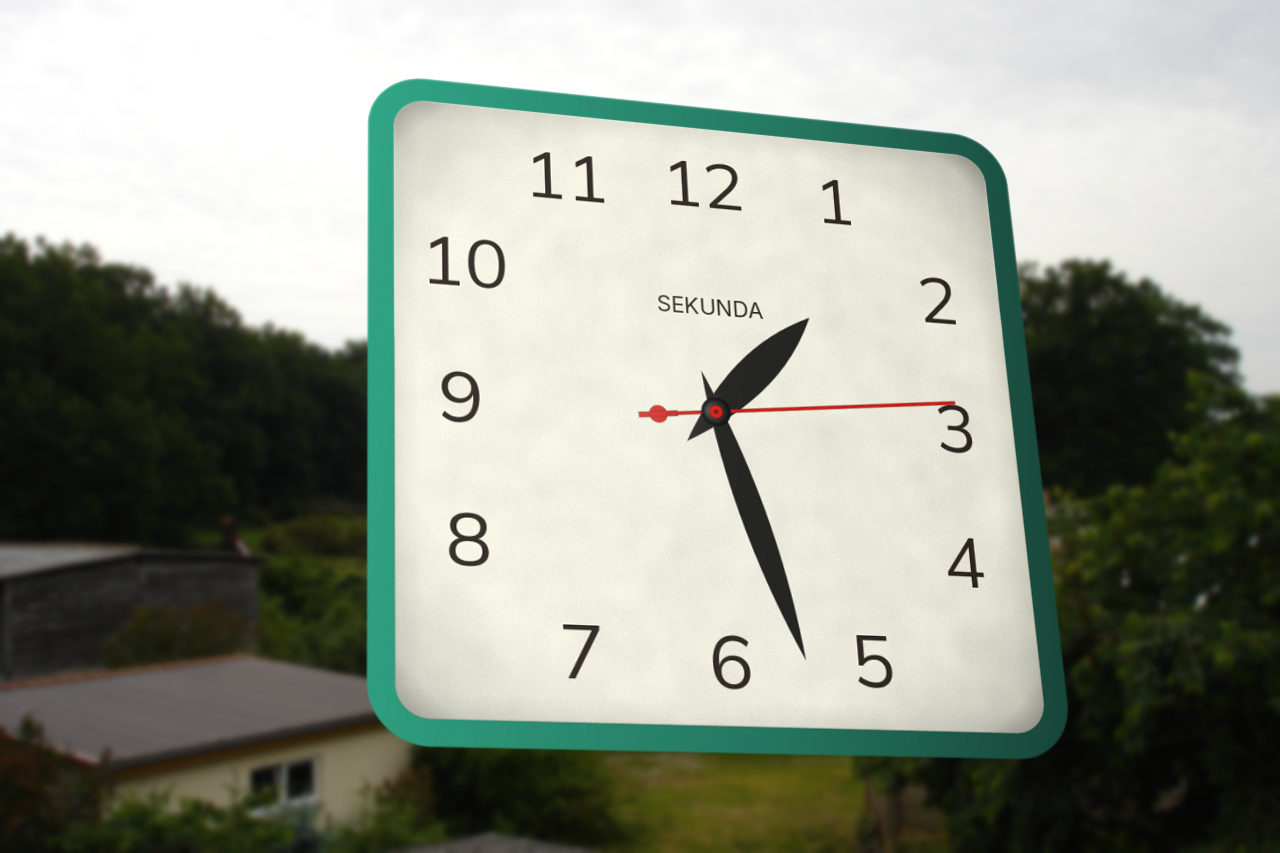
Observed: h=1 m=27 s=14
